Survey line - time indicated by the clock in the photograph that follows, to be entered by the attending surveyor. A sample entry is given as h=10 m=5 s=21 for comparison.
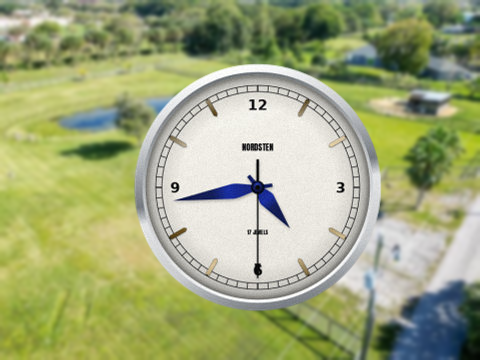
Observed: h=4 m=43 s=30
